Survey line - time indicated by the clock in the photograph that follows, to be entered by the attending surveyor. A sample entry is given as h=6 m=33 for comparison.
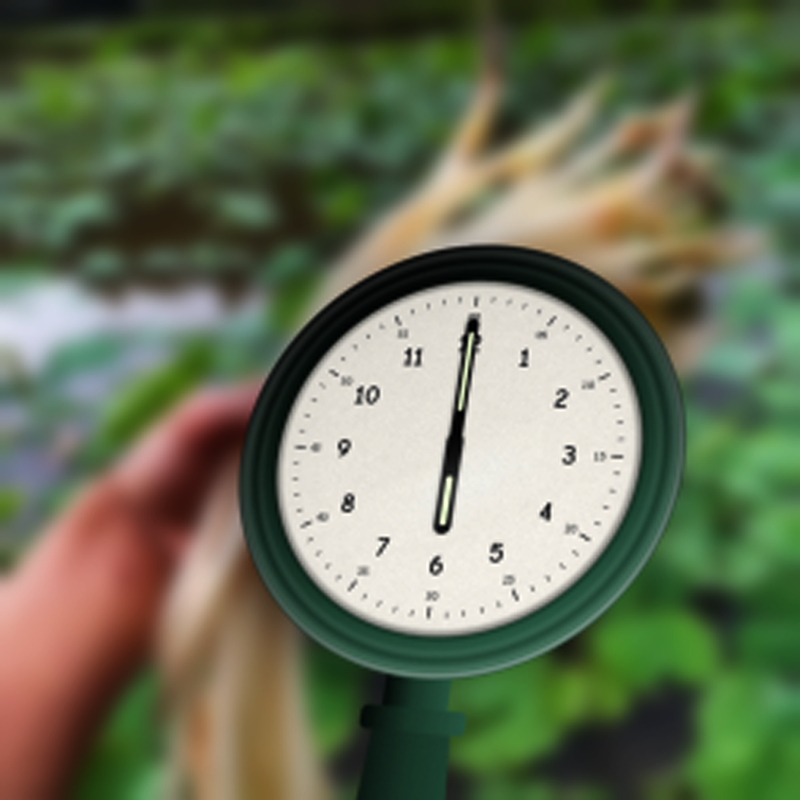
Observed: h=6 m=0
